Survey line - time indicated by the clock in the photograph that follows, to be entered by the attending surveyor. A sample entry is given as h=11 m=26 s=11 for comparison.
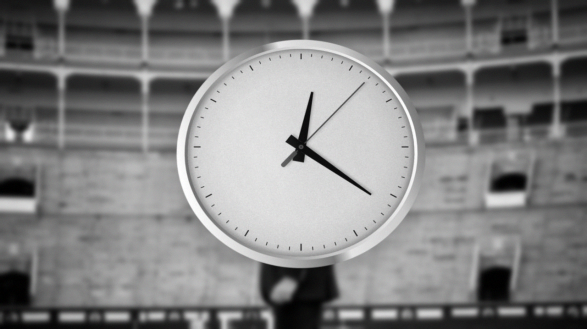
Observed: h=12 m=21 s=7
